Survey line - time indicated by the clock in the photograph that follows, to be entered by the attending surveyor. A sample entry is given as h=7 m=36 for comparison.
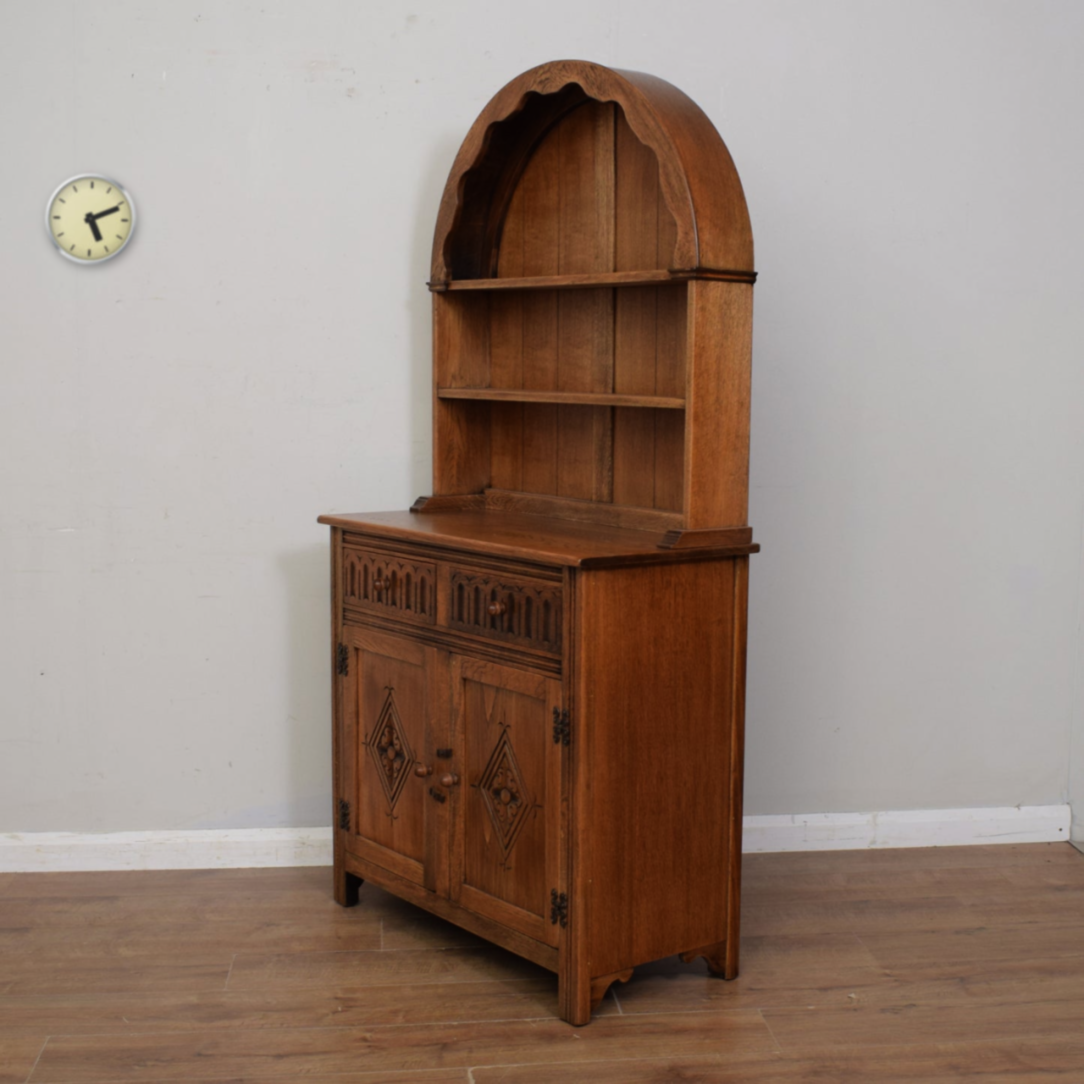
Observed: h=5 m=11
